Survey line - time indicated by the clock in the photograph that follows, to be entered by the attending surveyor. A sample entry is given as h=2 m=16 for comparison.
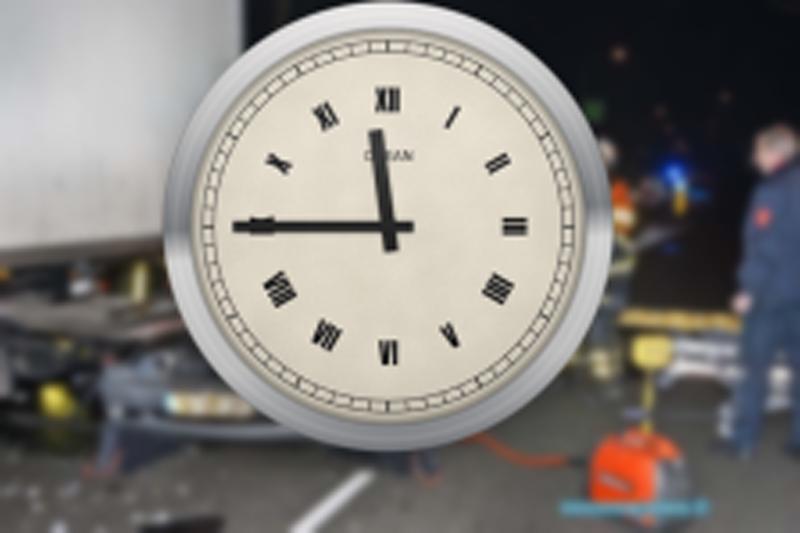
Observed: h=11 m=45
